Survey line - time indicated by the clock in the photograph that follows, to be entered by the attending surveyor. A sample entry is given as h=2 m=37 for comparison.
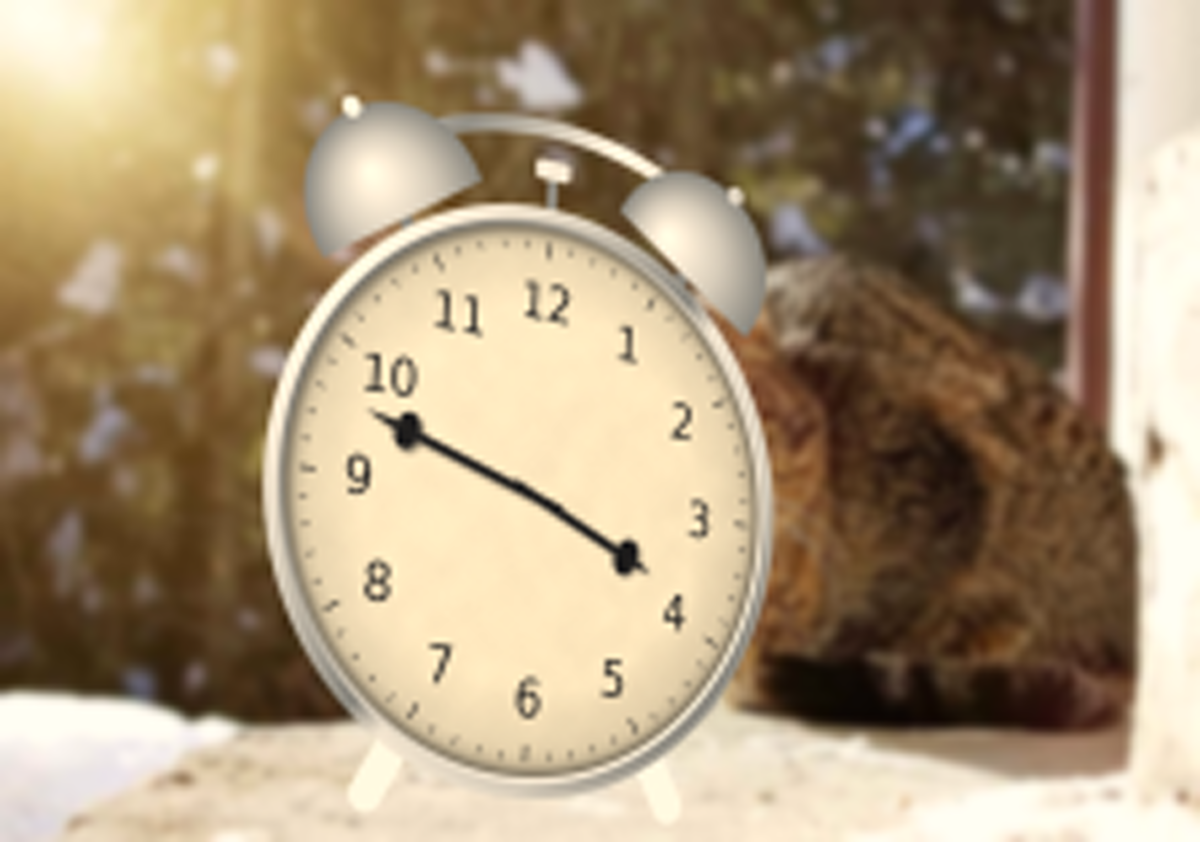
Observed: h=3 m=48
